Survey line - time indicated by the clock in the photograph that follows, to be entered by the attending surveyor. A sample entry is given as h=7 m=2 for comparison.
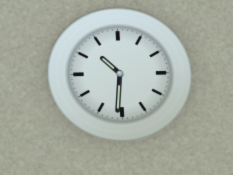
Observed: h=10 m=31
